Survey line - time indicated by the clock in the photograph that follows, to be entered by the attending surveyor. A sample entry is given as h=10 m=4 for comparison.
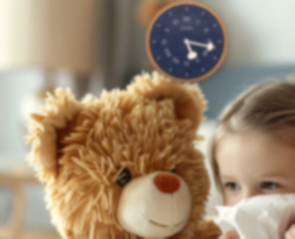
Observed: h=5 m=17
